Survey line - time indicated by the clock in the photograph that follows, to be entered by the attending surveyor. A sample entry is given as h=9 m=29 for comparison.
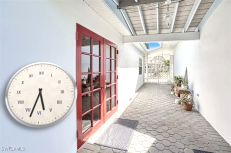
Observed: h=5 m=33
